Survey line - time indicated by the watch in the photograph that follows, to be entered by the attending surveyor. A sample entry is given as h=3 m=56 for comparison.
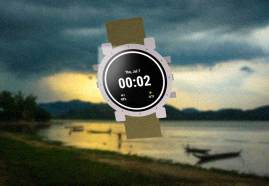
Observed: h=0 m=2
